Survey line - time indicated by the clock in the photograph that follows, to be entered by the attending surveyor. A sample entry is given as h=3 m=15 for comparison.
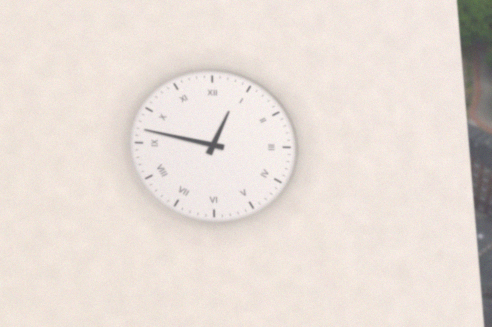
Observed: h=12 m=47
